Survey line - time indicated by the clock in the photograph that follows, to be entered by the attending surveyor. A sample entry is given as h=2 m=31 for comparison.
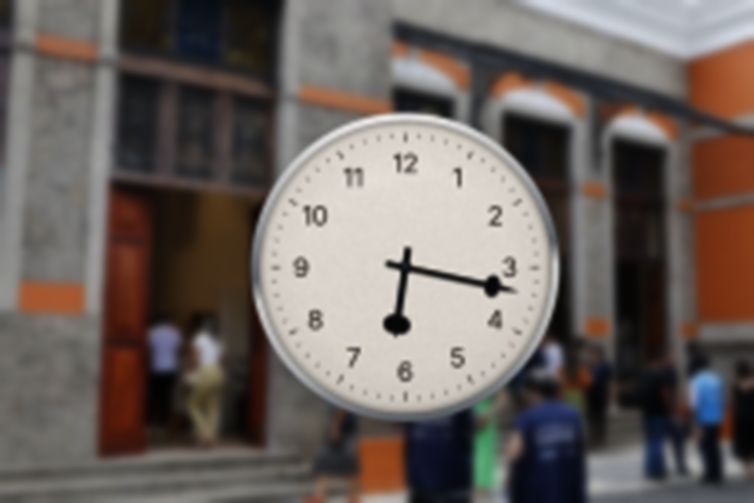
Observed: h=6 m=17
